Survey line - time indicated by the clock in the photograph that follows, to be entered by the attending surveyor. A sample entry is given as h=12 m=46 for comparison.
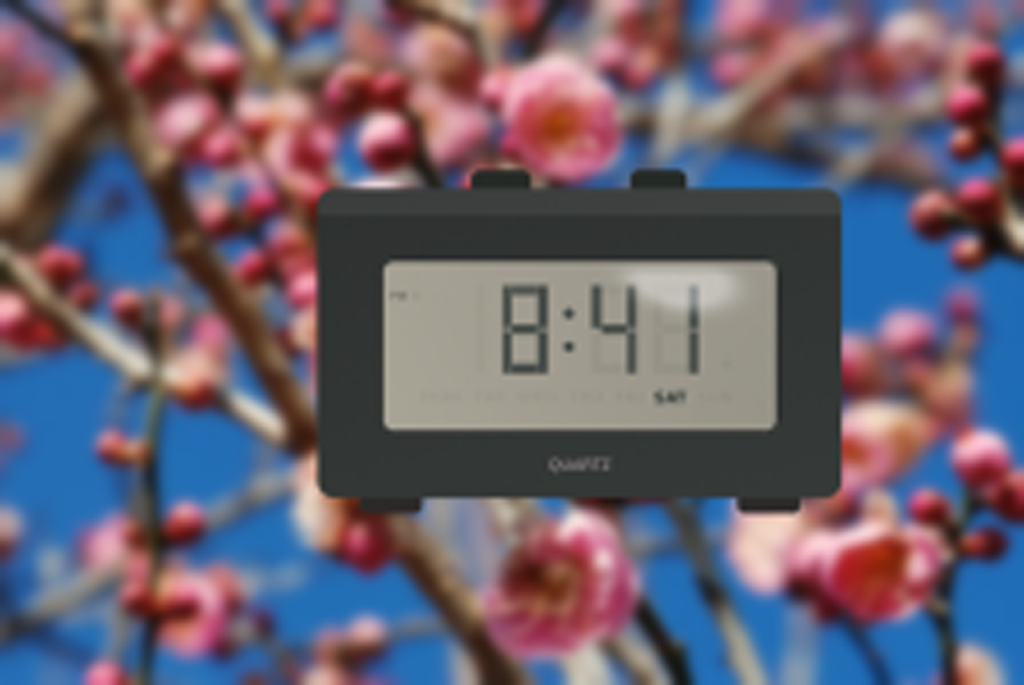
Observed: h=8 m=41
